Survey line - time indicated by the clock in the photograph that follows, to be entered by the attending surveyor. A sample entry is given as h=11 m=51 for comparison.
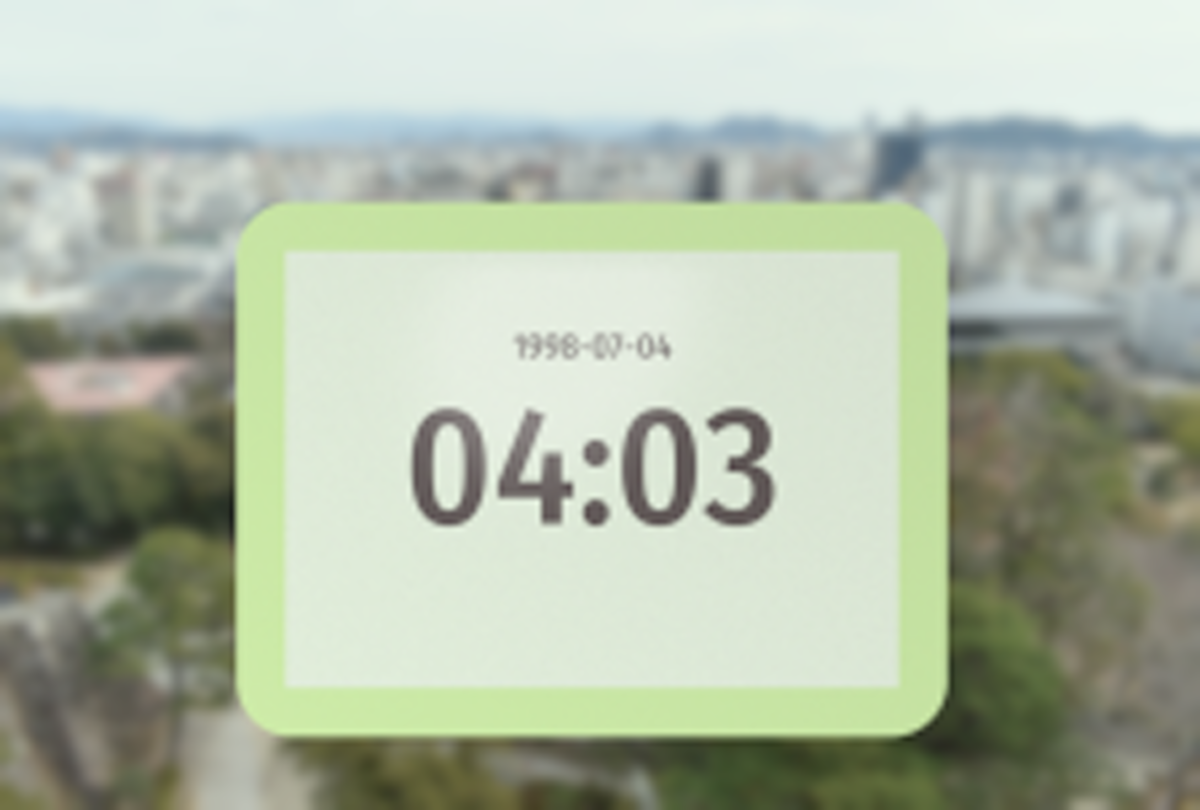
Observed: h=4 m=3
